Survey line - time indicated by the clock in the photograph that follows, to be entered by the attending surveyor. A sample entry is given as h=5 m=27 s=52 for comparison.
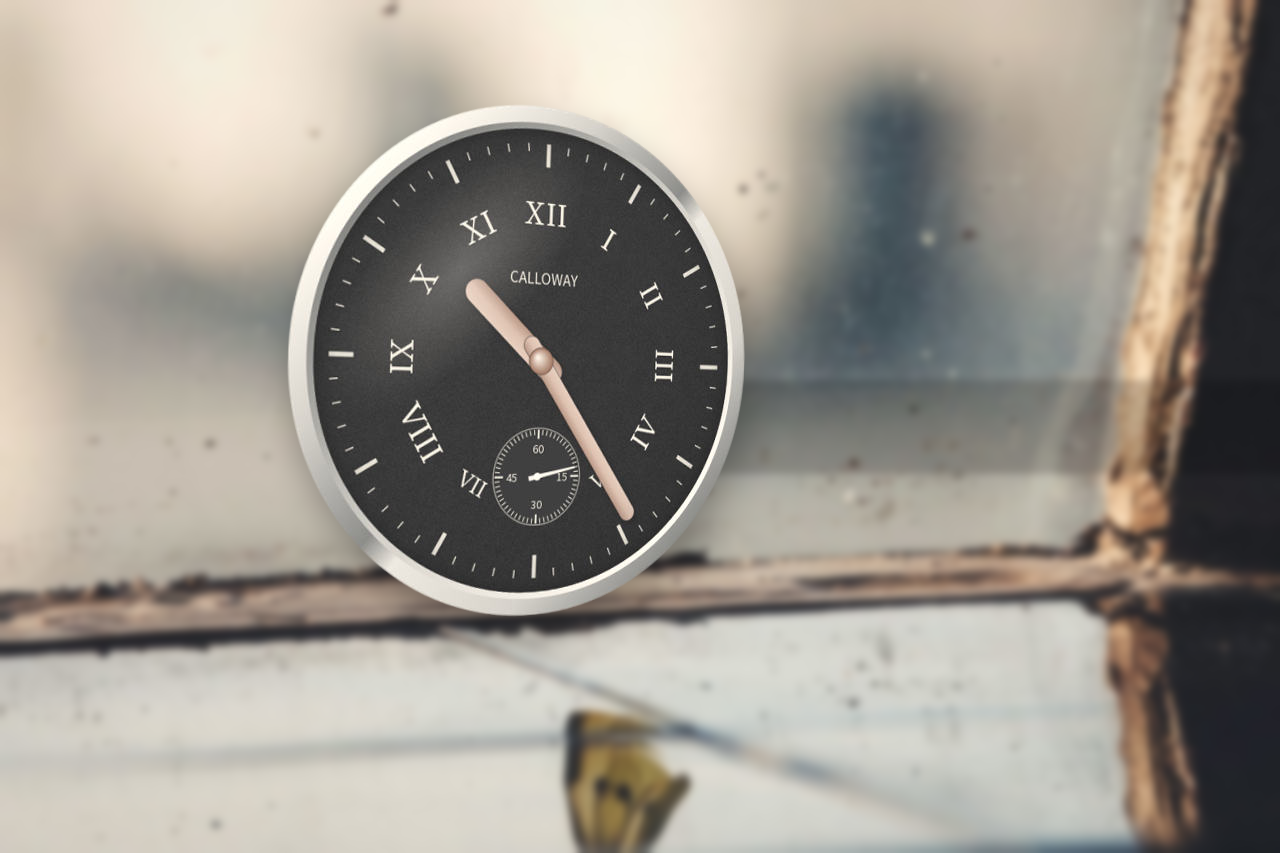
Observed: h=10 m=24 s=13
